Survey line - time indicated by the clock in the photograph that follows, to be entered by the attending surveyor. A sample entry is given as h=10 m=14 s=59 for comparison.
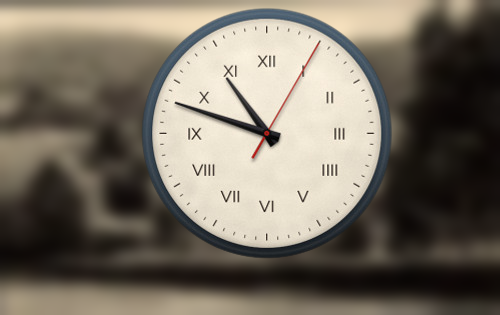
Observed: h=10 m=48 s=5
